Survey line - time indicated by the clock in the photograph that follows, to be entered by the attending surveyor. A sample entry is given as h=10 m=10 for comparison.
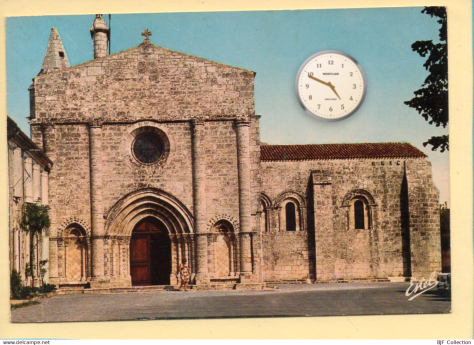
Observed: h=4 m=49
